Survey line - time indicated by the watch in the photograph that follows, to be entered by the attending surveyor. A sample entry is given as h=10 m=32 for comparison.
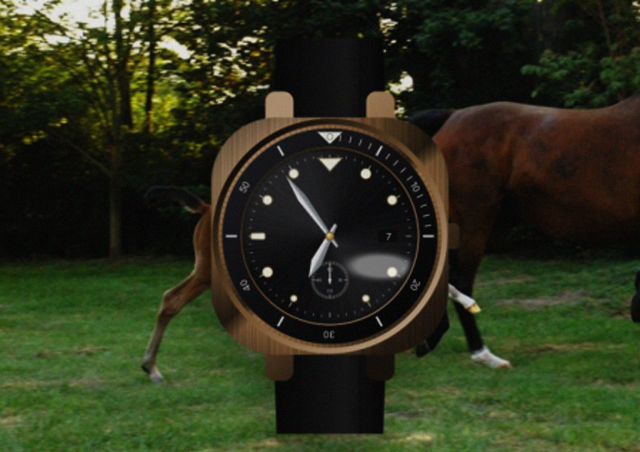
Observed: h=6 m=54
